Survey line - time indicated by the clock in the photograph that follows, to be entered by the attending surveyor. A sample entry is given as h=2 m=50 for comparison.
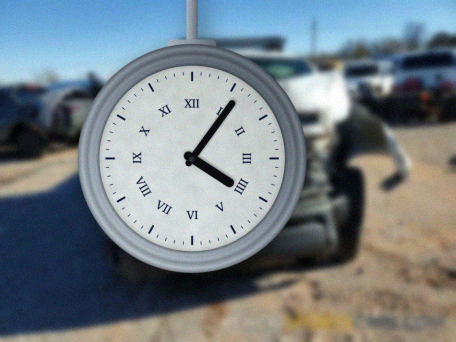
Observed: h=4 m=6
